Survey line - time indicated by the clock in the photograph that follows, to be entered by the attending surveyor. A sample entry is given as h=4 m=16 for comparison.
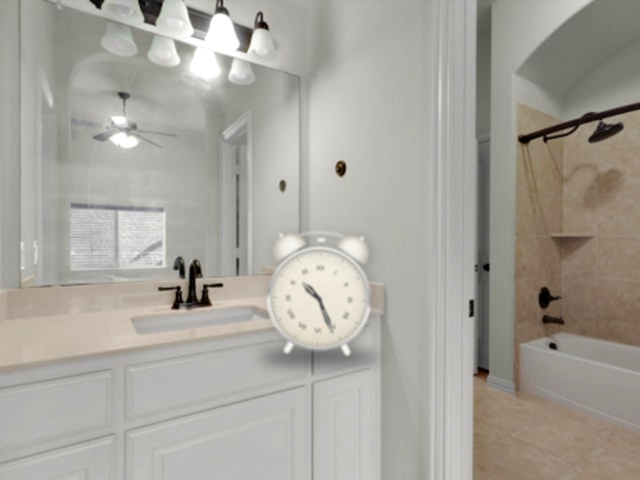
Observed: h=10 m=26
